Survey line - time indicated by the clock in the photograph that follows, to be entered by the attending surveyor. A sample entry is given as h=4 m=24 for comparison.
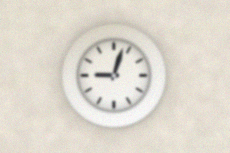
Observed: h=9 m=3
